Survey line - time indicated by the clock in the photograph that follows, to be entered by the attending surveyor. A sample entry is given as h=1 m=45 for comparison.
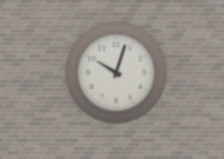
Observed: h=10 m=3
